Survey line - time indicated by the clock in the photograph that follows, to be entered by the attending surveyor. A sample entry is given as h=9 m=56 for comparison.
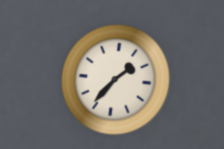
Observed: h=1 m=36
